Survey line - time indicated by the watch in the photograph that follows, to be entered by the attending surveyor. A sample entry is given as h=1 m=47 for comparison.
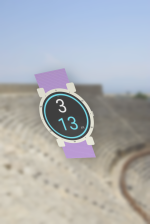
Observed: h=3 m=13
